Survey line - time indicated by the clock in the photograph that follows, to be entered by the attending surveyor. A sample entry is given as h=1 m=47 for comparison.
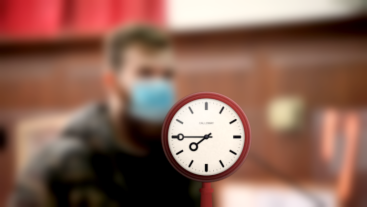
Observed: h=7 m=45
